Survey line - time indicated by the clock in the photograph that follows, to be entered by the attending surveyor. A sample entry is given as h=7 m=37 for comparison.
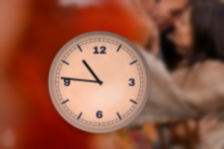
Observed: h=10 m=46
